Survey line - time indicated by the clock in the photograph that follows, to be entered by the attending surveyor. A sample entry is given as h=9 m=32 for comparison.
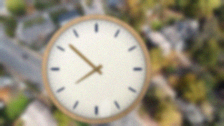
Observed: h=7 m=52
